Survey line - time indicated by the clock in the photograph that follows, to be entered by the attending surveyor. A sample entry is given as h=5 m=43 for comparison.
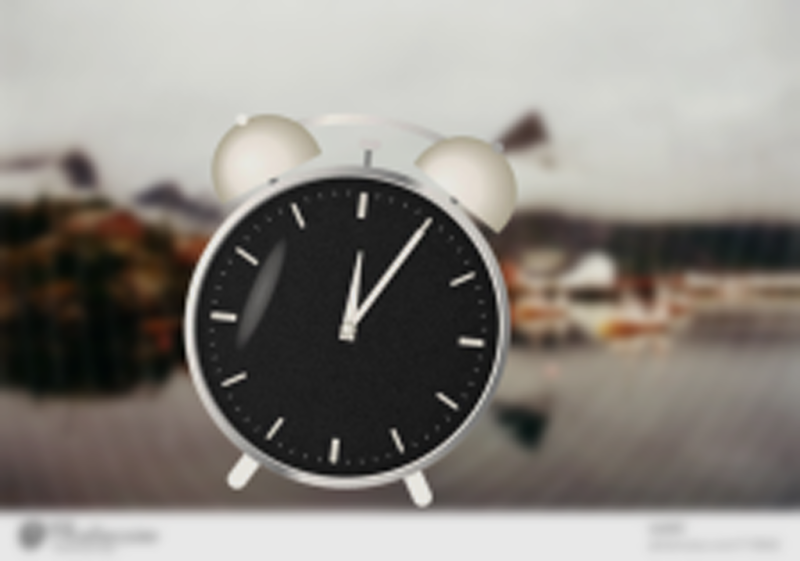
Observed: h=12 m=5
